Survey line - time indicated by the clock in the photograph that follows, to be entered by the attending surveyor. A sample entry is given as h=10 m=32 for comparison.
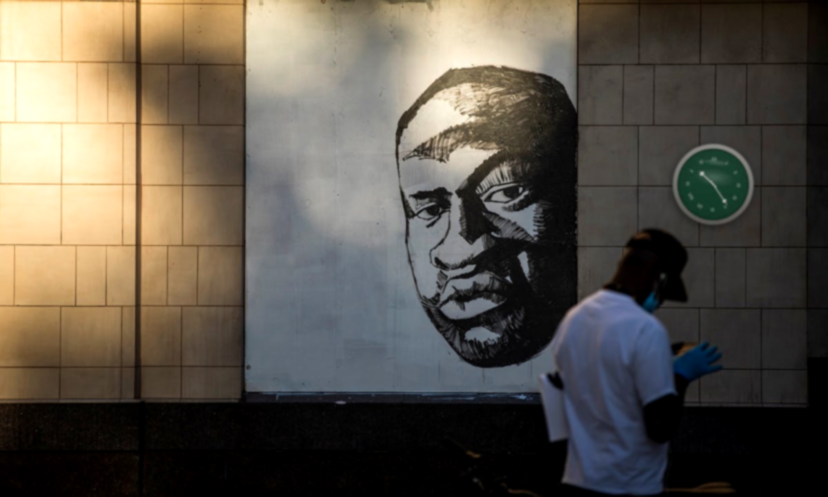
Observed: h=10 m=24
